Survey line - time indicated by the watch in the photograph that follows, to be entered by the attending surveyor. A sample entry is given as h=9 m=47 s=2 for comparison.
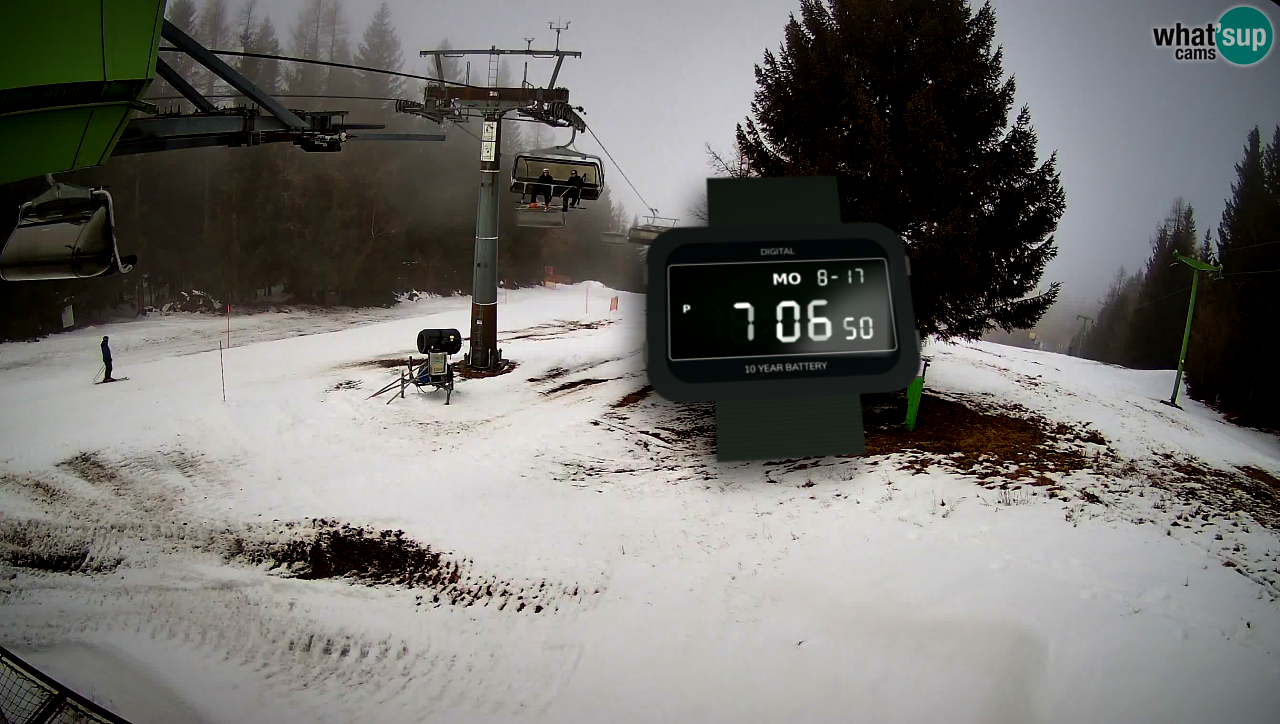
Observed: h=7 m=6 s=50
